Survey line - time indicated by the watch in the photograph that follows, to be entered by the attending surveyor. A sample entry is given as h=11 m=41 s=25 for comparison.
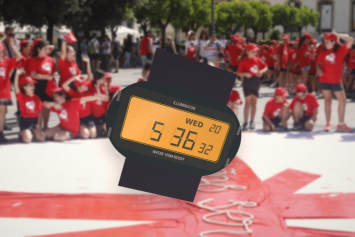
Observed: h=5 m=36 s=32
